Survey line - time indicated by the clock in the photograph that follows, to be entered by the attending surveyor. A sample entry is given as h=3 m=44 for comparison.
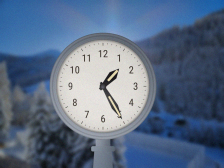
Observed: h=1 m=25
